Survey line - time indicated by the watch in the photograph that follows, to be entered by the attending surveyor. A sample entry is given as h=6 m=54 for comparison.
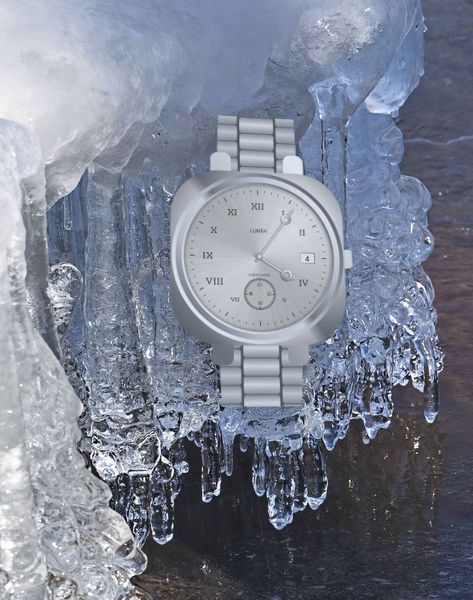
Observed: h=4 m=6
